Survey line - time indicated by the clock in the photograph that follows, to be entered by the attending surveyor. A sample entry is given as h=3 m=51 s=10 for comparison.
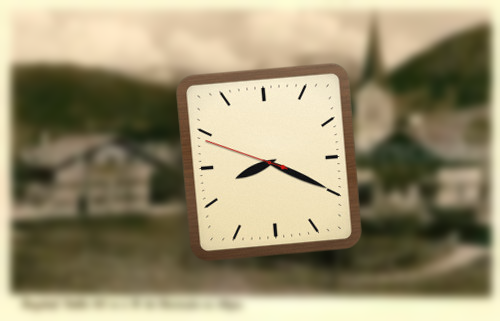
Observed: h=8 m=19 s=49
